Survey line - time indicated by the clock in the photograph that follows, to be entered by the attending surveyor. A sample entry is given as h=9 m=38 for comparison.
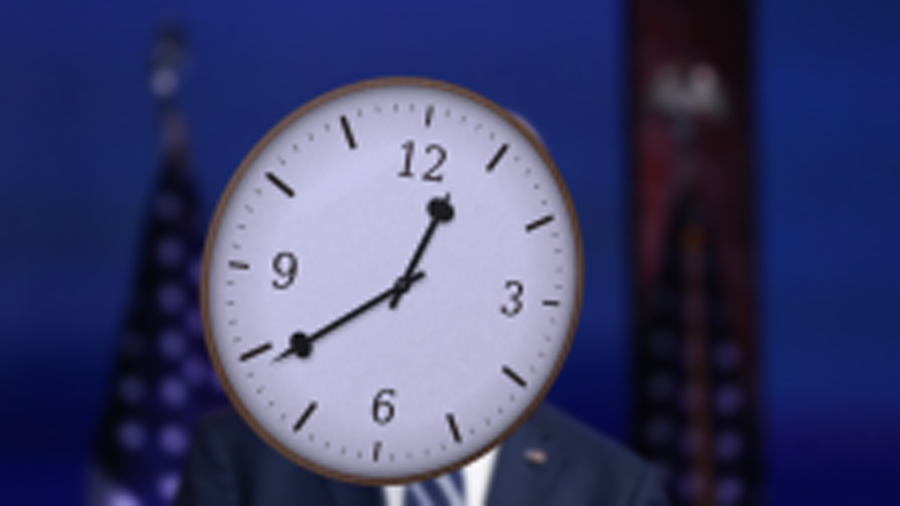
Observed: h=12 m=39
